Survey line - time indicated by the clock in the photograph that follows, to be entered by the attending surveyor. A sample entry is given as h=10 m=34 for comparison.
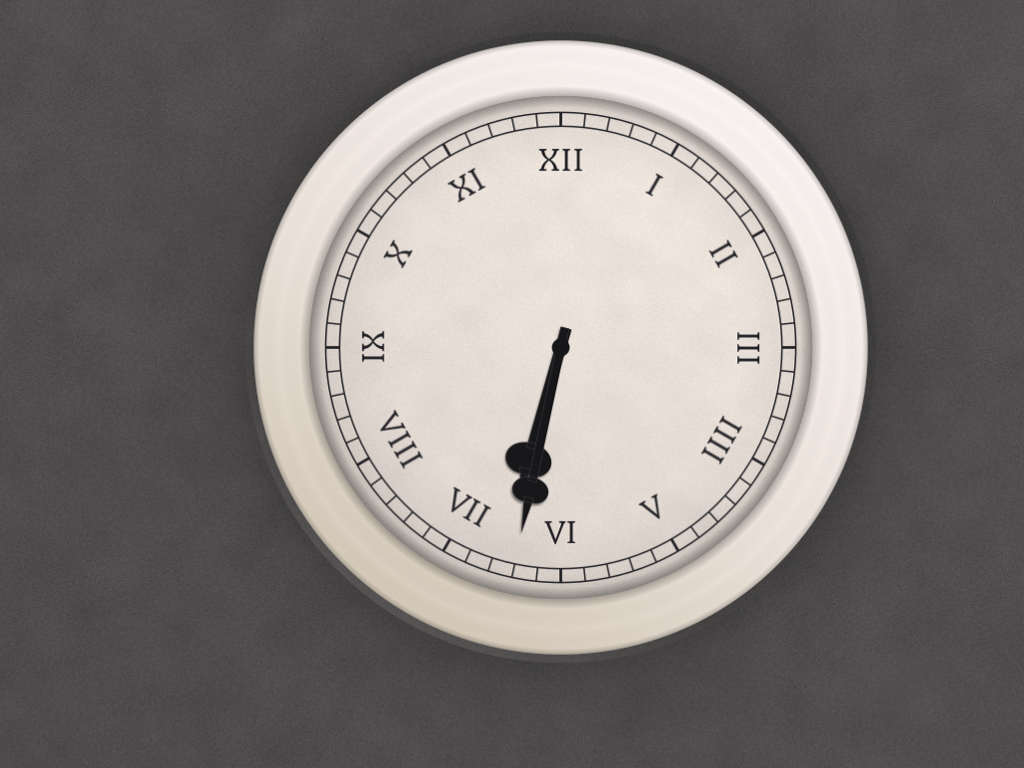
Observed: h=6 m=32
